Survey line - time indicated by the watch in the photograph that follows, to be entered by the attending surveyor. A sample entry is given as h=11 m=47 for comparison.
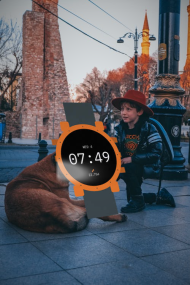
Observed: h=7 m=49
